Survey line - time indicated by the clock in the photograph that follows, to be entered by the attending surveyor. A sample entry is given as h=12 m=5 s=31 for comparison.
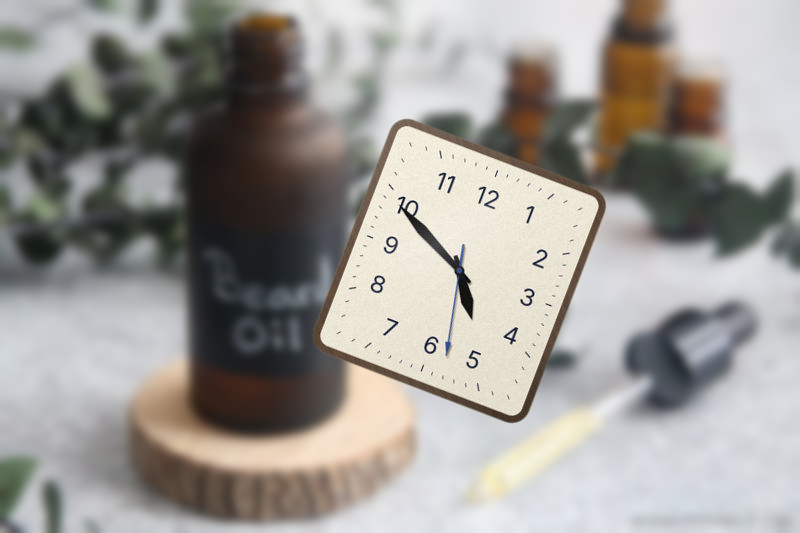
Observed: h=4 m=49 s=28
